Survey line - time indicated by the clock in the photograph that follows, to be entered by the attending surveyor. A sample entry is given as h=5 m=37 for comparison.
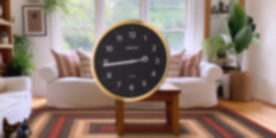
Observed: h=2 m=44
